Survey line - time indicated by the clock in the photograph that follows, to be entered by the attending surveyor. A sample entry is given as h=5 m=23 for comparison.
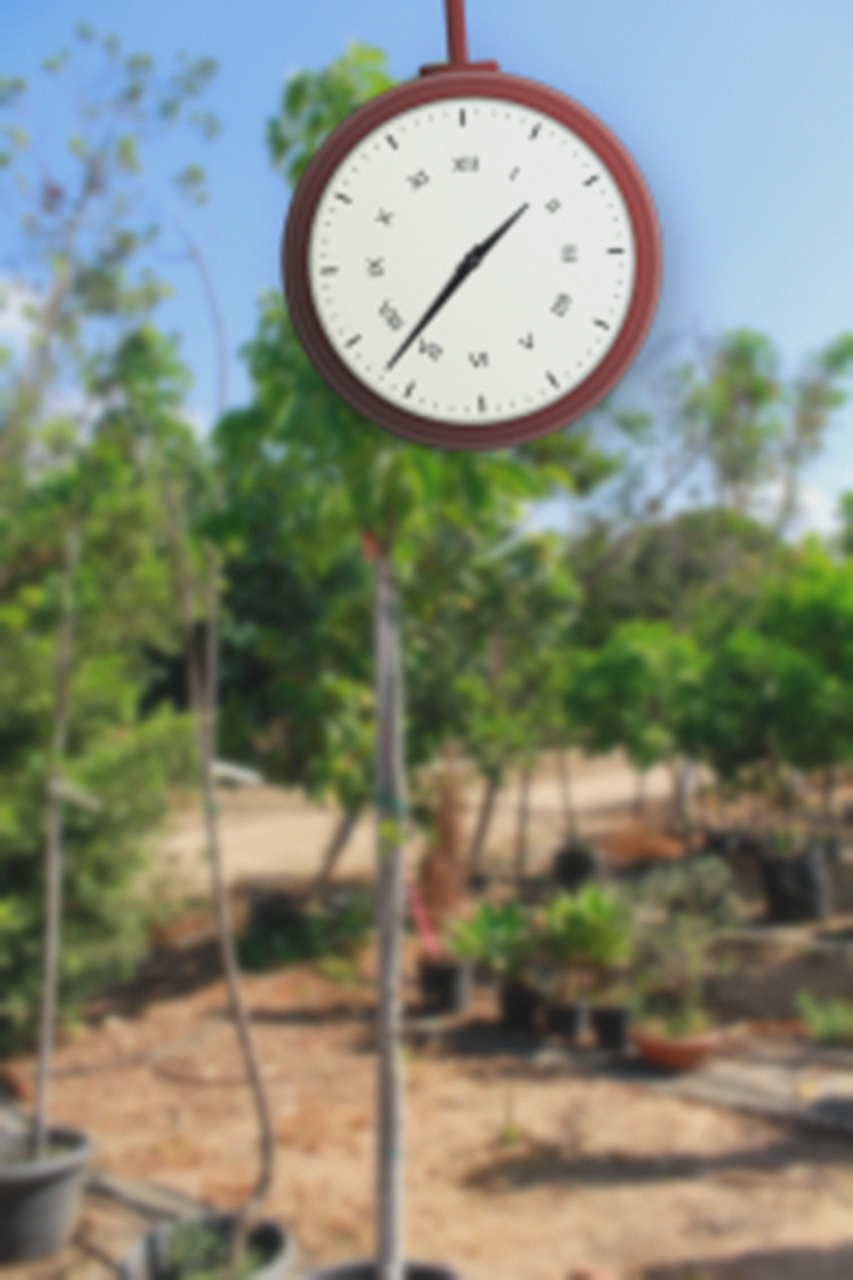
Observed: h=1 m=37
